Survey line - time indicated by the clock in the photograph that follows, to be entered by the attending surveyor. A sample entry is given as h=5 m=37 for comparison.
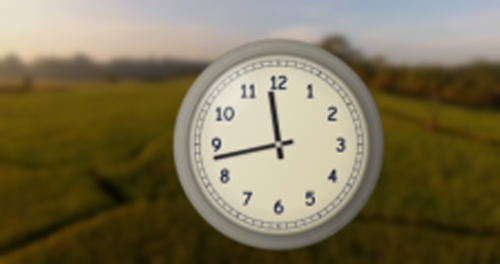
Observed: h=11 m=43
